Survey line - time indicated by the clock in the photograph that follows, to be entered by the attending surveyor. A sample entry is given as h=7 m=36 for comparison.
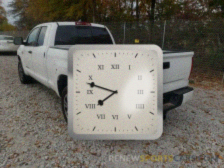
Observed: h=7 m=48
